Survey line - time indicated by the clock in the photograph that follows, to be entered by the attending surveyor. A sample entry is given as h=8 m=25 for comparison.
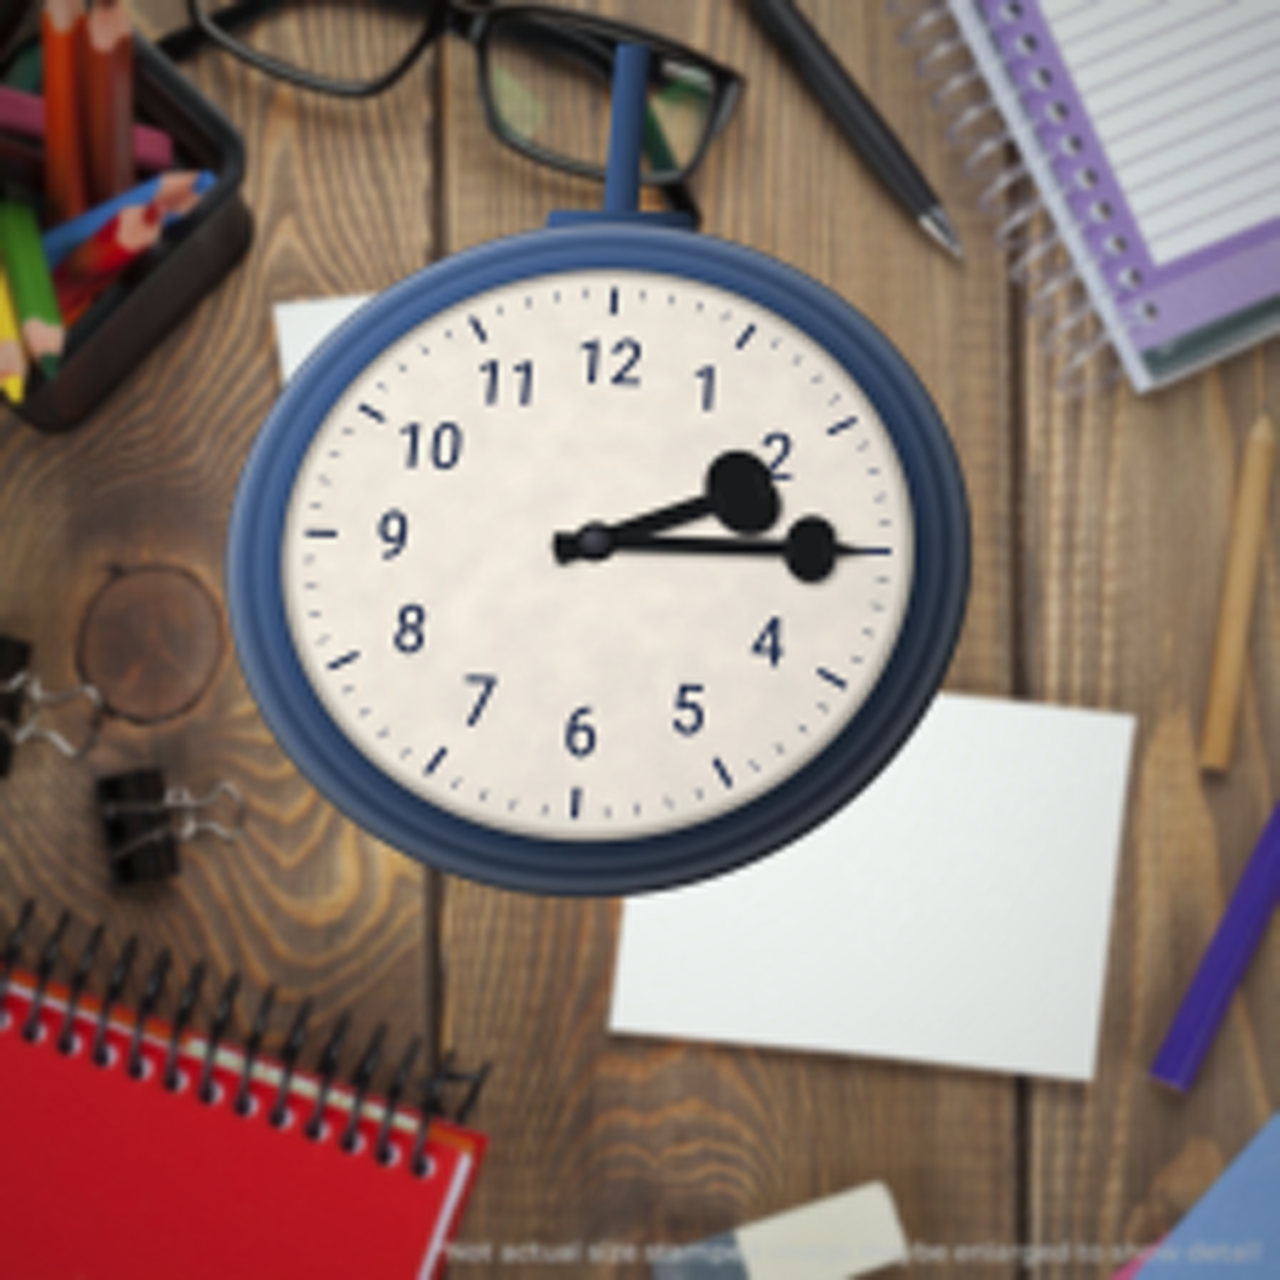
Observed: h=2 m=15
